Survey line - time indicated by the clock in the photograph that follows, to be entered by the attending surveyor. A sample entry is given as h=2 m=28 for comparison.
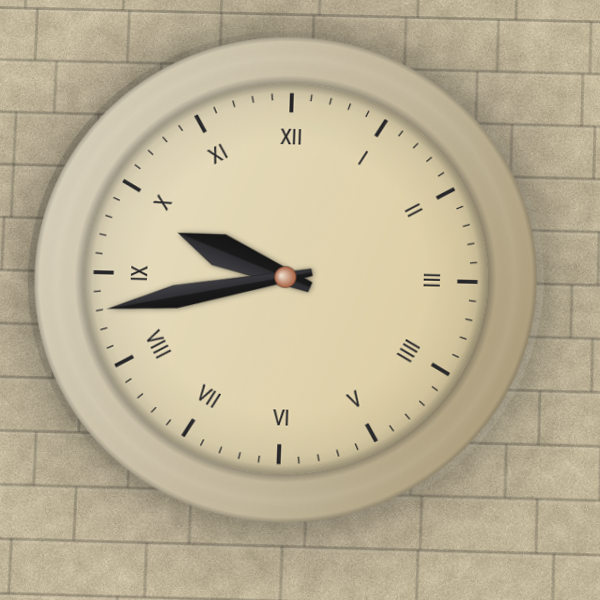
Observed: h=9 m=43
